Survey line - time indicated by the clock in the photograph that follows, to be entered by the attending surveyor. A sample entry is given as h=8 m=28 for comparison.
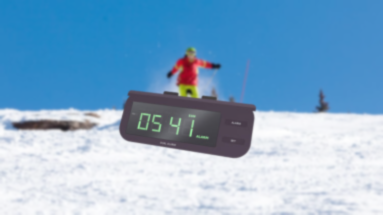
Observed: h=5 m=41
